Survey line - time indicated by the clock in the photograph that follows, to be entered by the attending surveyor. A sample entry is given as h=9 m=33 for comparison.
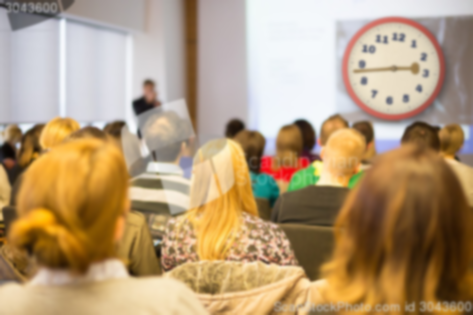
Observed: h=2 m=43
